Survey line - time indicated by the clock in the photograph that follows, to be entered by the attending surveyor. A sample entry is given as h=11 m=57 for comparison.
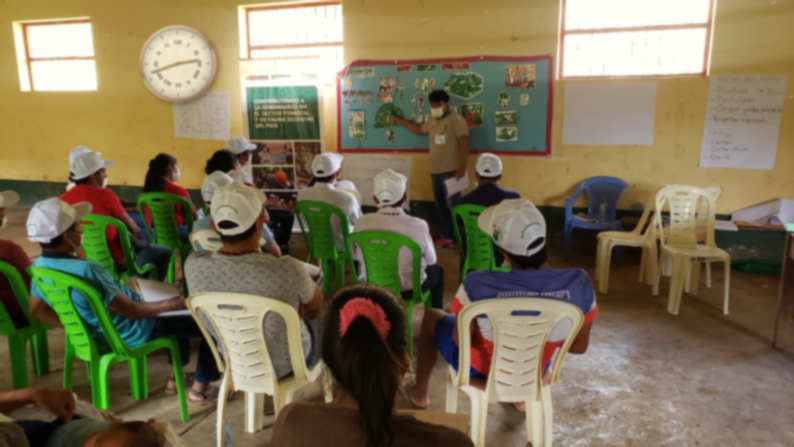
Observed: h=2 m=42
